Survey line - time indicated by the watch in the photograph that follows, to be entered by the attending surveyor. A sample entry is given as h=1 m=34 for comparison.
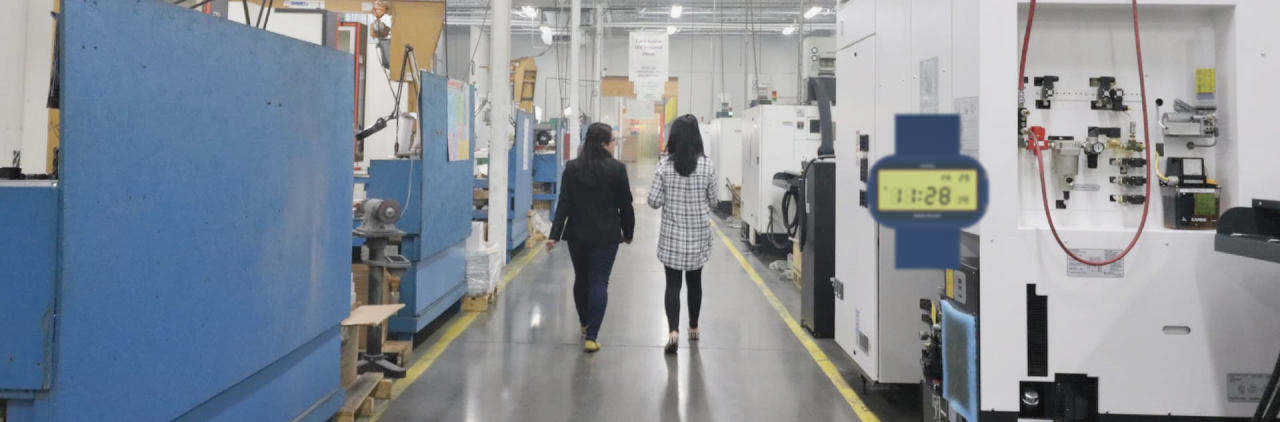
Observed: h=11 m=28
